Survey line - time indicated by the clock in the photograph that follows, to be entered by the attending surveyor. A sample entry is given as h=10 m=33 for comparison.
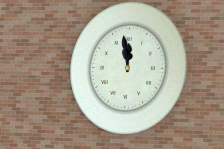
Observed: h=11 m=58
